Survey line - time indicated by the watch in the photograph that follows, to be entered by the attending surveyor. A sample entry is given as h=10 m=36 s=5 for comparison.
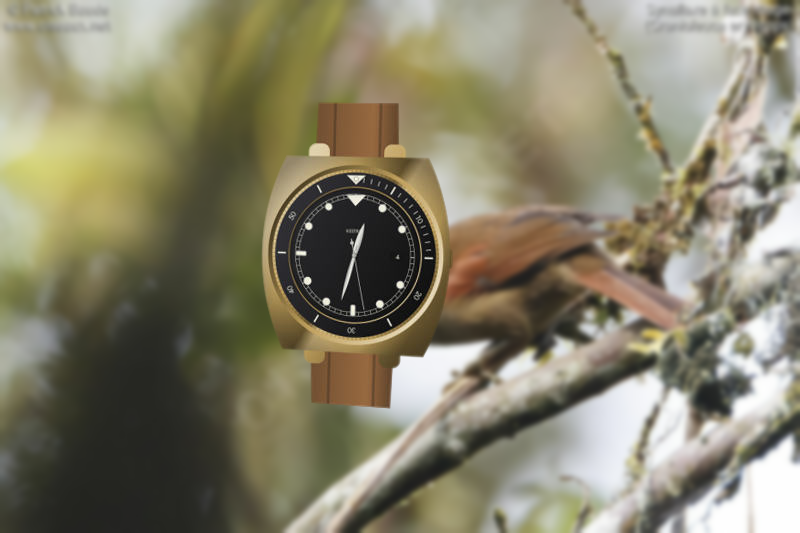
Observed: h=12 m=32 s=28
